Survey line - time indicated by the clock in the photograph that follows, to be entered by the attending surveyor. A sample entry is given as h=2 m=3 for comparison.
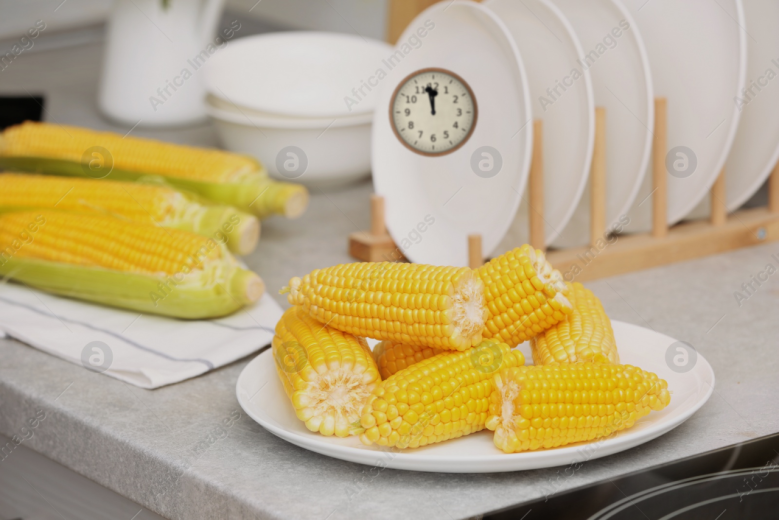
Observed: h=11 m=58
